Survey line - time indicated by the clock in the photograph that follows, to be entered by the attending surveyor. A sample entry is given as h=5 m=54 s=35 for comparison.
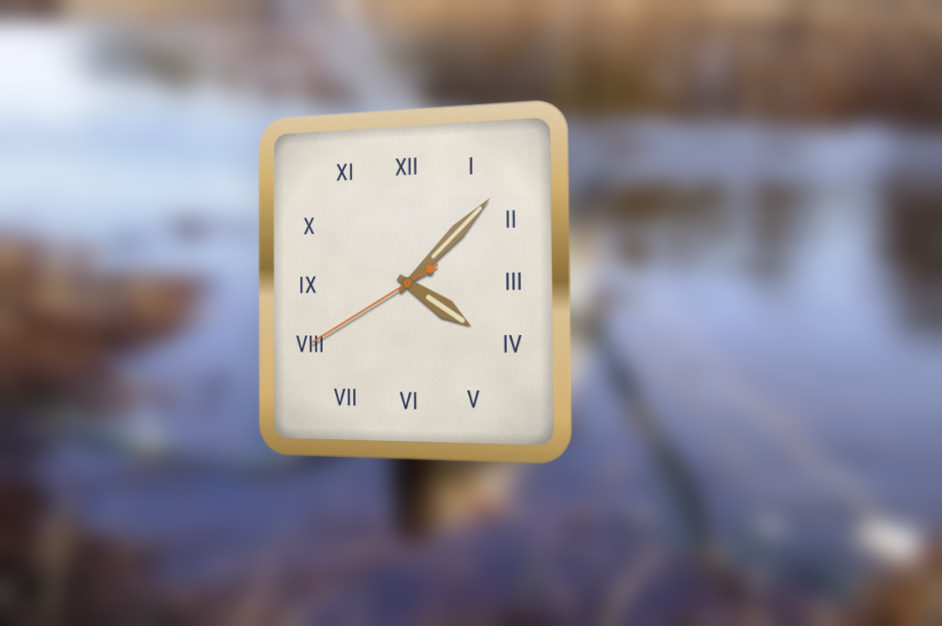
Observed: h=4 m=7 s=40
